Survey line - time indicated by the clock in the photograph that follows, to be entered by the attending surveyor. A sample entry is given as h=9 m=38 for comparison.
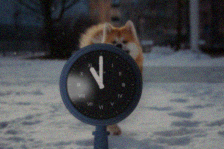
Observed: h=11 m=0
